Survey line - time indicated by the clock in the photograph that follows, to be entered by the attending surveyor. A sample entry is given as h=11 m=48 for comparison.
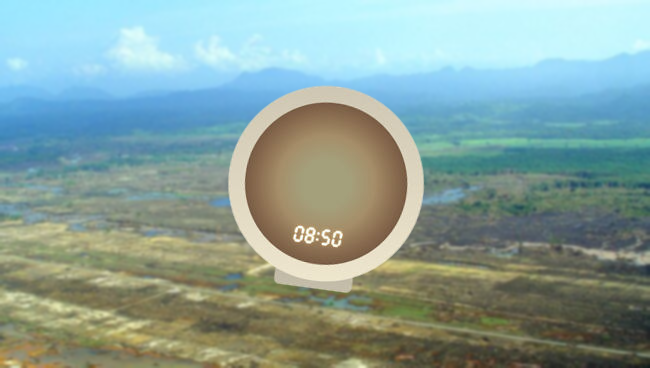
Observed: h=8 m=50
